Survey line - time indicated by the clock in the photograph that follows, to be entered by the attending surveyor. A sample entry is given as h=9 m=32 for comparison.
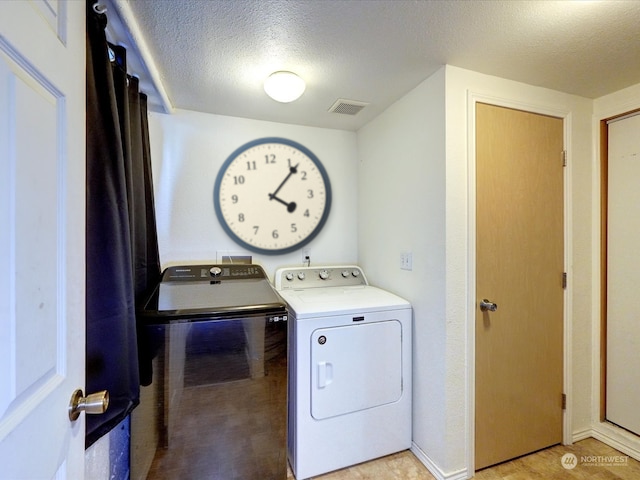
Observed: h=4 m=7
